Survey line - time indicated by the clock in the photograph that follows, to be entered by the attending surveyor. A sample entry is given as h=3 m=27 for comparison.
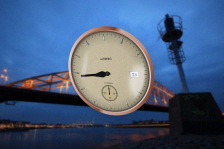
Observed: h=8 m=44
